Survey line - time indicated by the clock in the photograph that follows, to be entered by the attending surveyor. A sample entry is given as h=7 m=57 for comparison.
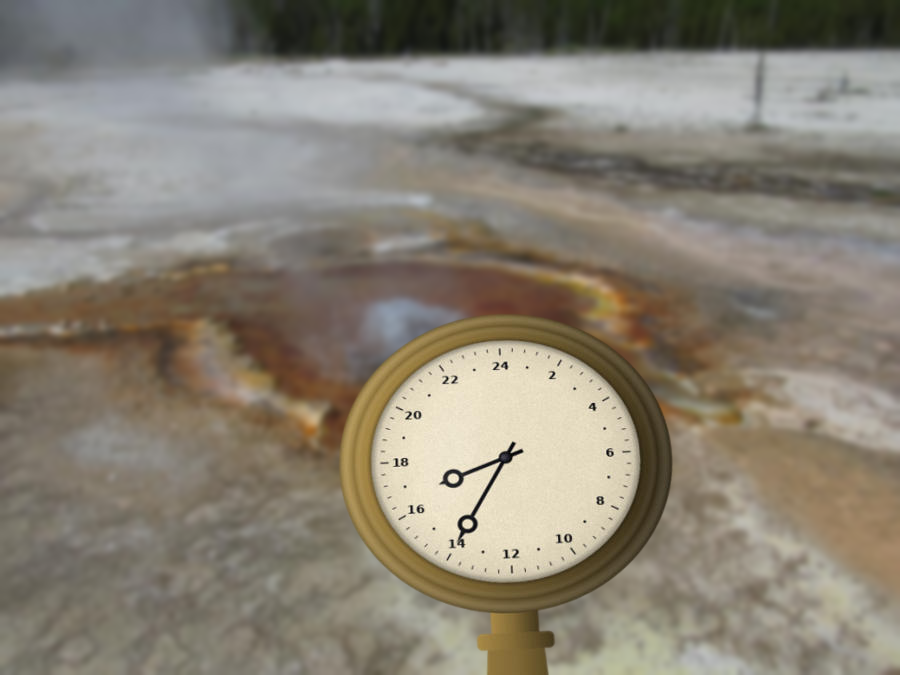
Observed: h=16 m=35
